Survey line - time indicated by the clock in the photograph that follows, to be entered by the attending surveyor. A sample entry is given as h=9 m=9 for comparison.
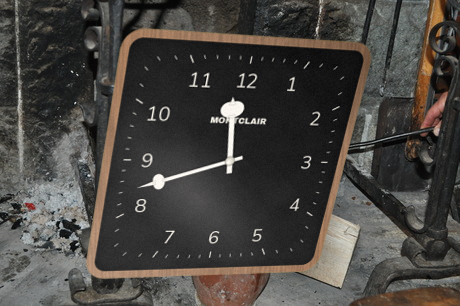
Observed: h=11 m=42
